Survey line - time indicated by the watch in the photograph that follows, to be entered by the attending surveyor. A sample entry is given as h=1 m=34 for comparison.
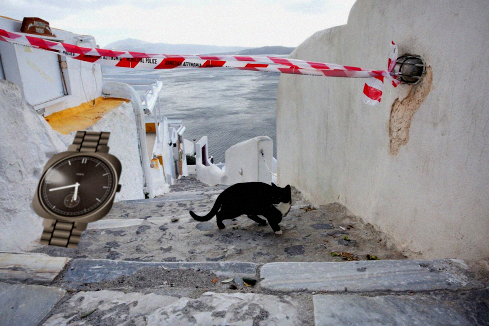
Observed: h=5 m=42
